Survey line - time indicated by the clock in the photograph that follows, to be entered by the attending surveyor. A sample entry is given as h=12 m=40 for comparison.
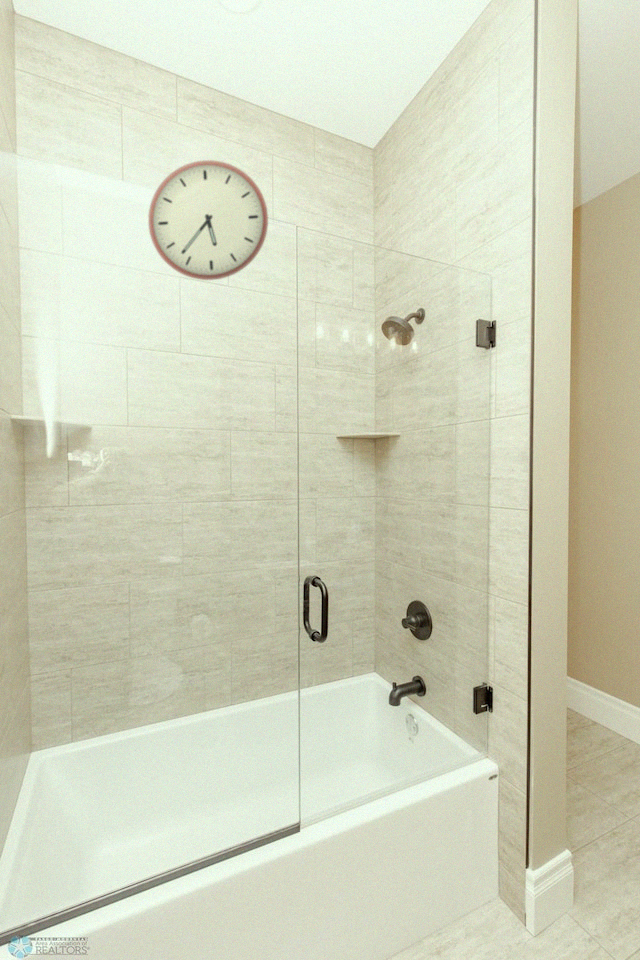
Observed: h=5 m=37
